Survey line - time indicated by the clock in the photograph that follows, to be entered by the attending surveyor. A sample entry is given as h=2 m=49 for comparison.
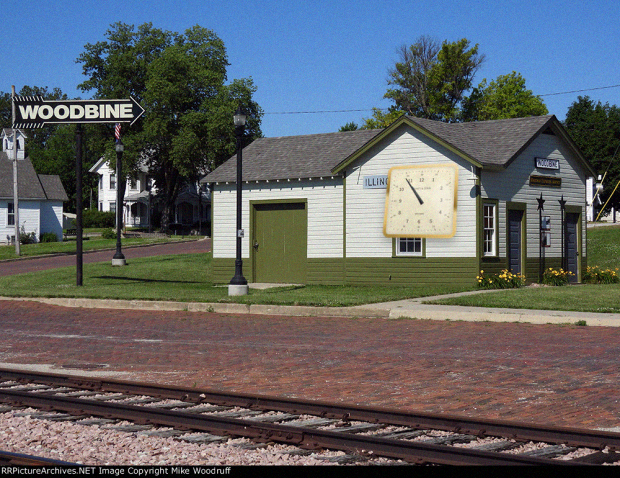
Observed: h=10 m=54
